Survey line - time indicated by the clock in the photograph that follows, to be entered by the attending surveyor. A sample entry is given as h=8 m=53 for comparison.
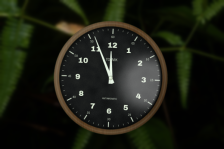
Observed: h=11 m=56
